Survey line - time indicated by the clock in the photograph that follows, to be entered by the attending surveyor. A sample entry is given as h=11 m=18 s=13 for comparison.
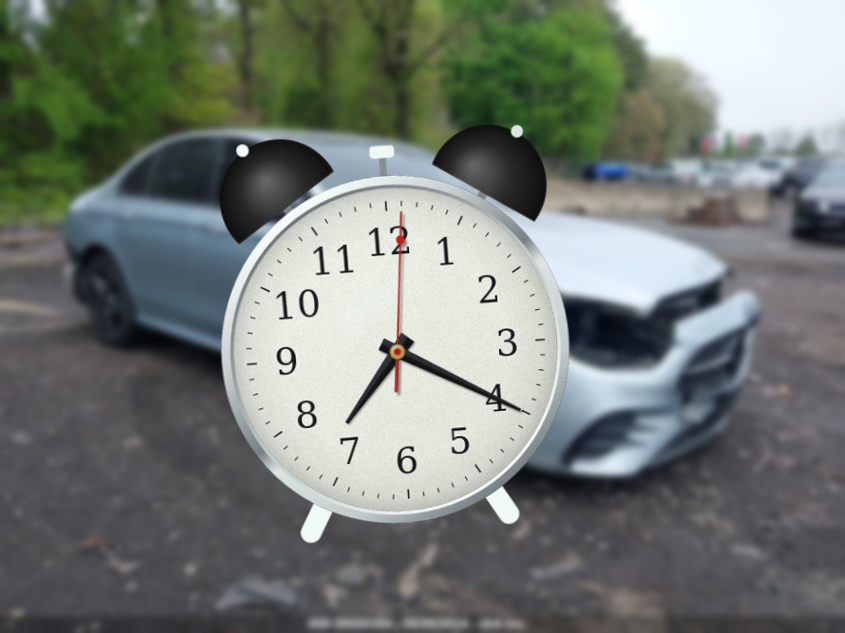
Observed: h=7 m=20 s=1
